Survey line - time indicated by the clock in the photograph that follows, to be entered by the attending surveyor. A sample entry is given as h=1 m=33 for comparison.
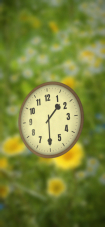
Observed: h=1 m=30
